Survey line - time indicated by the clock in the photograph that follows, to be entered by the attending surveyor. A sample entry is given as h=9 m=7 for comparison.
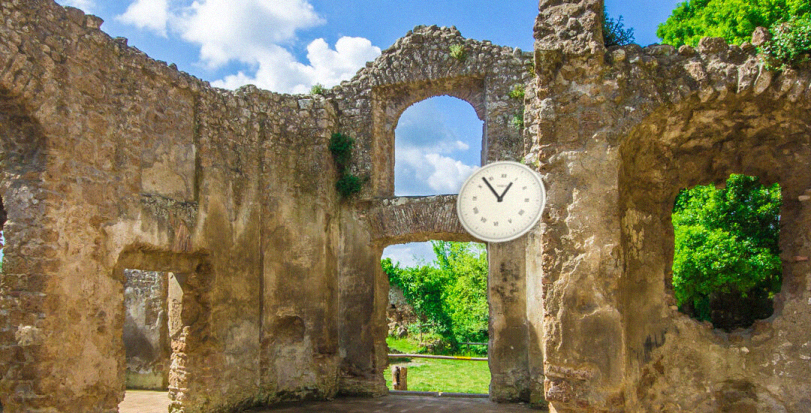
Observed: h=12 m=53
